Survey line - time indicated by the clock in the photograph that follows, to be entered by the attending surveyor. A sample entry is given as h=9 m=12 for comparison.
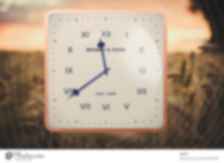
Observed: h=11 m=39
